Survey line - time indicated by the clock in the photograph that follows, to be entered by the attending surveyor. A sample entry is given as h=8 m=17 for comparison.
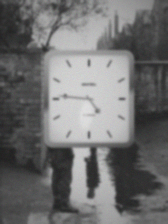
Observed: h=4 m=46
